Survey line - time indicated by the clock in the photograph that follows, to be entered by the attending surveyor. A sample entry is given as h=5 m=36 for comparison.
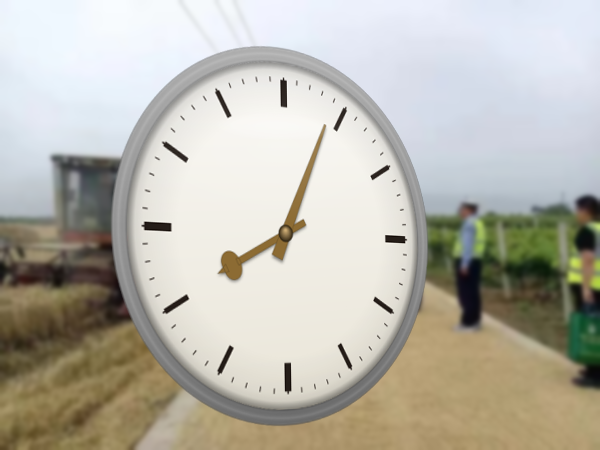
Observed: h=8 m=4
